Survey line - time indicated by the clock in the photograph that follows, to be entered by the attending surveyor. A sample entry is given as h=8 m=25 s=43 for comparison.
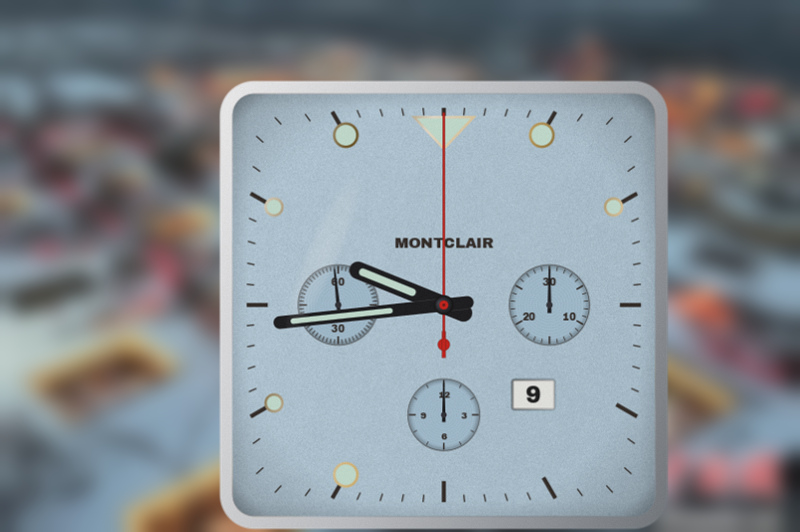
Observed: h=9 m=43 s=59
